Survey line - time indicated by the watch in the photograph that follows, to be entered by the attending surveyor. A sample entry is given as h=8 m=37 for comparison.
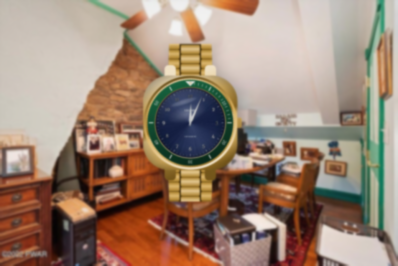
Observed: h=12 m=4
